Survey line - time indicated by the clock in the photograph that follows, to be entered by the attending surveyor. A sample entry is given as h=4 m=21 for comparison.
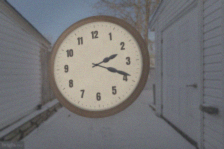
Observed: h=2 m=19
